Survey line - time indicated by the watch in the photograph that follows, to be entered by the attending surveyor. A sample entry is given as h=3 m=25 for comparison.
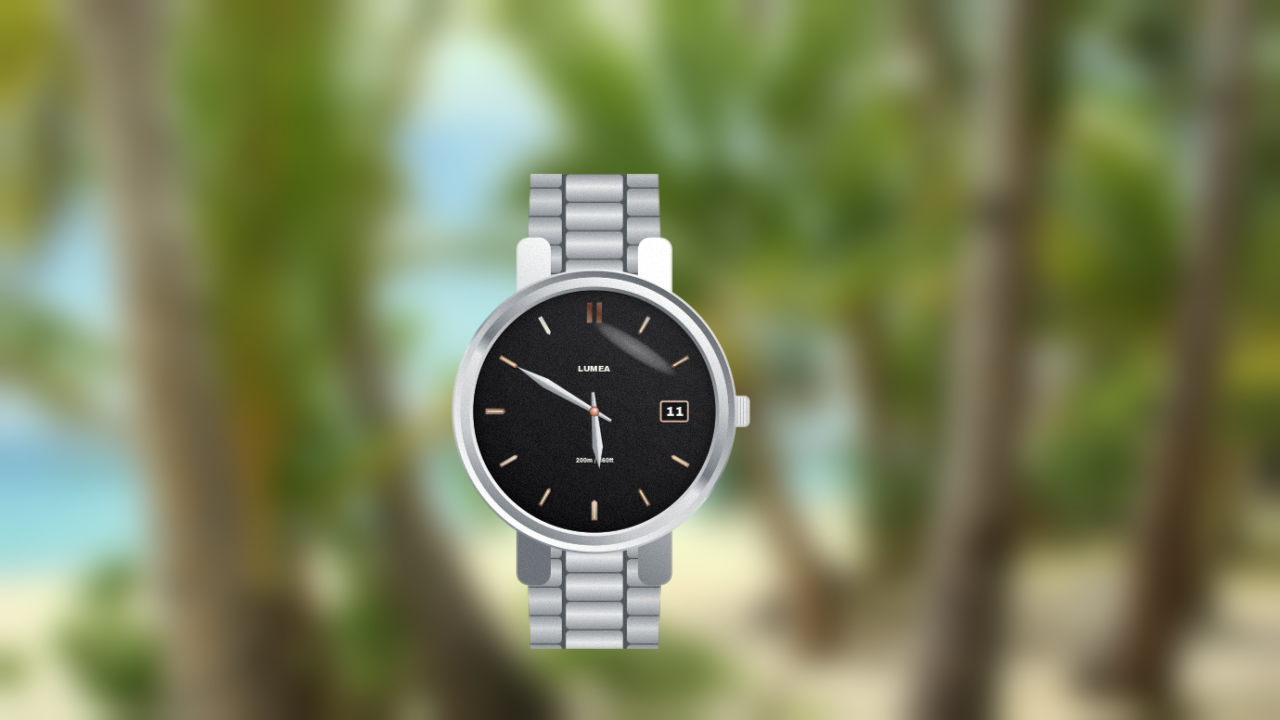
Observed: h=5 m=50
